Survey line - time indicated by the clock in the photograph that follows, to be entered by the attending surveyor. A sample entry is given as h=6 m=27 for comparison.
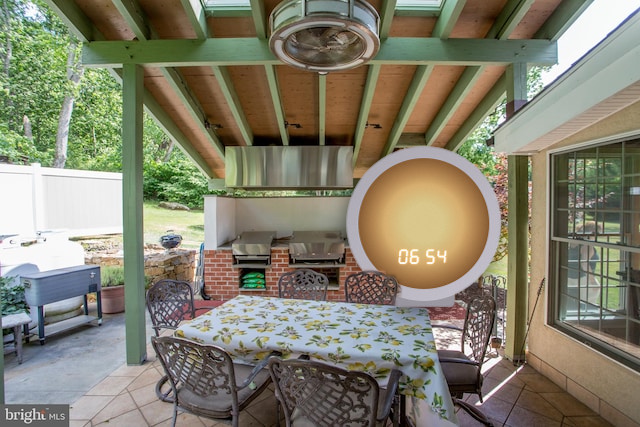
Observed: h=6 m=54
